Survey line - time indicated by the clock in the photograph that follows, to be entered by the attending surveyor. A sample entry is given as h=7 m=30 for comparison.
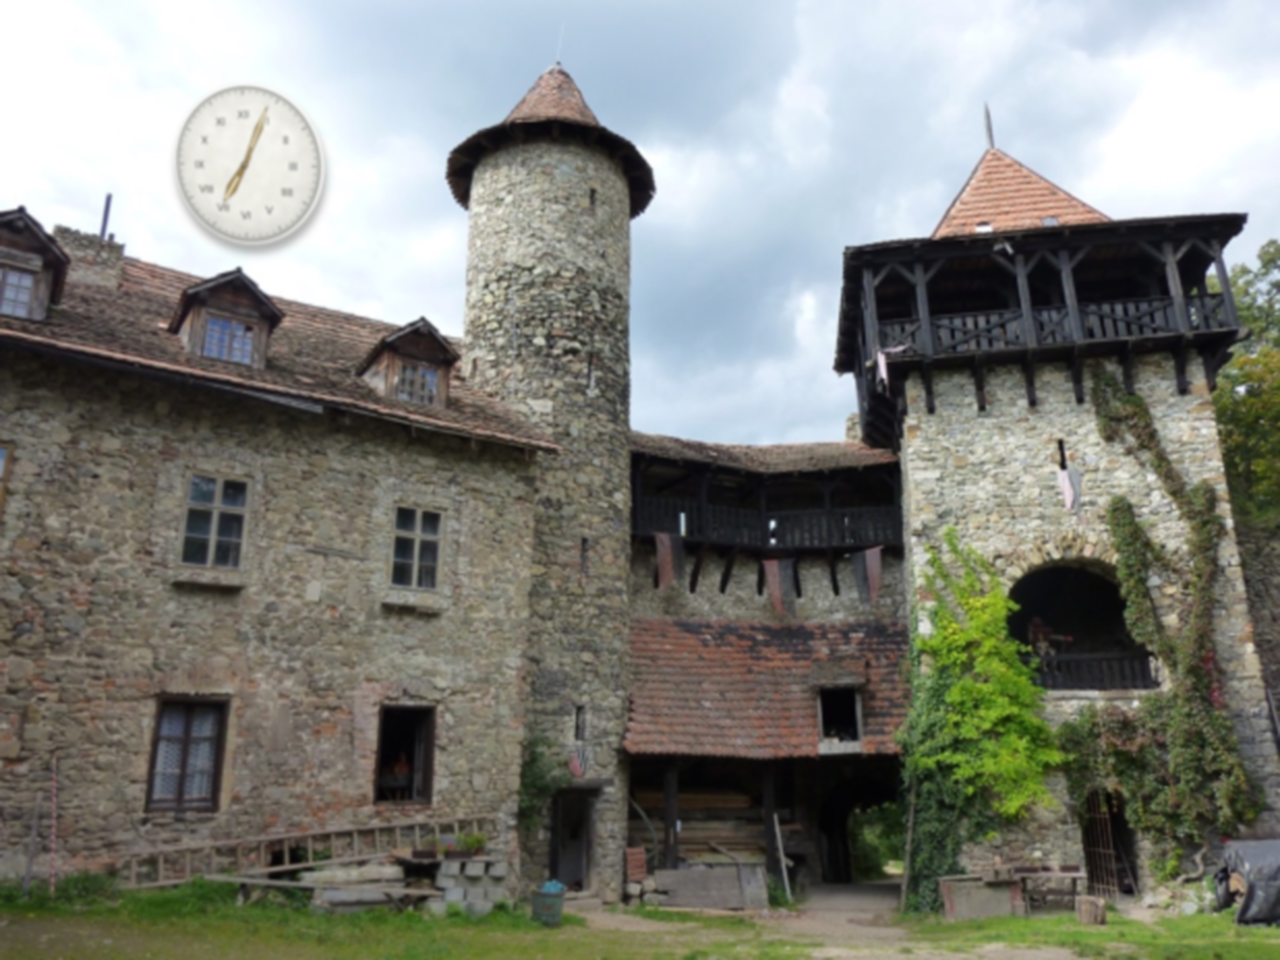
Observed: h=7 m=4
